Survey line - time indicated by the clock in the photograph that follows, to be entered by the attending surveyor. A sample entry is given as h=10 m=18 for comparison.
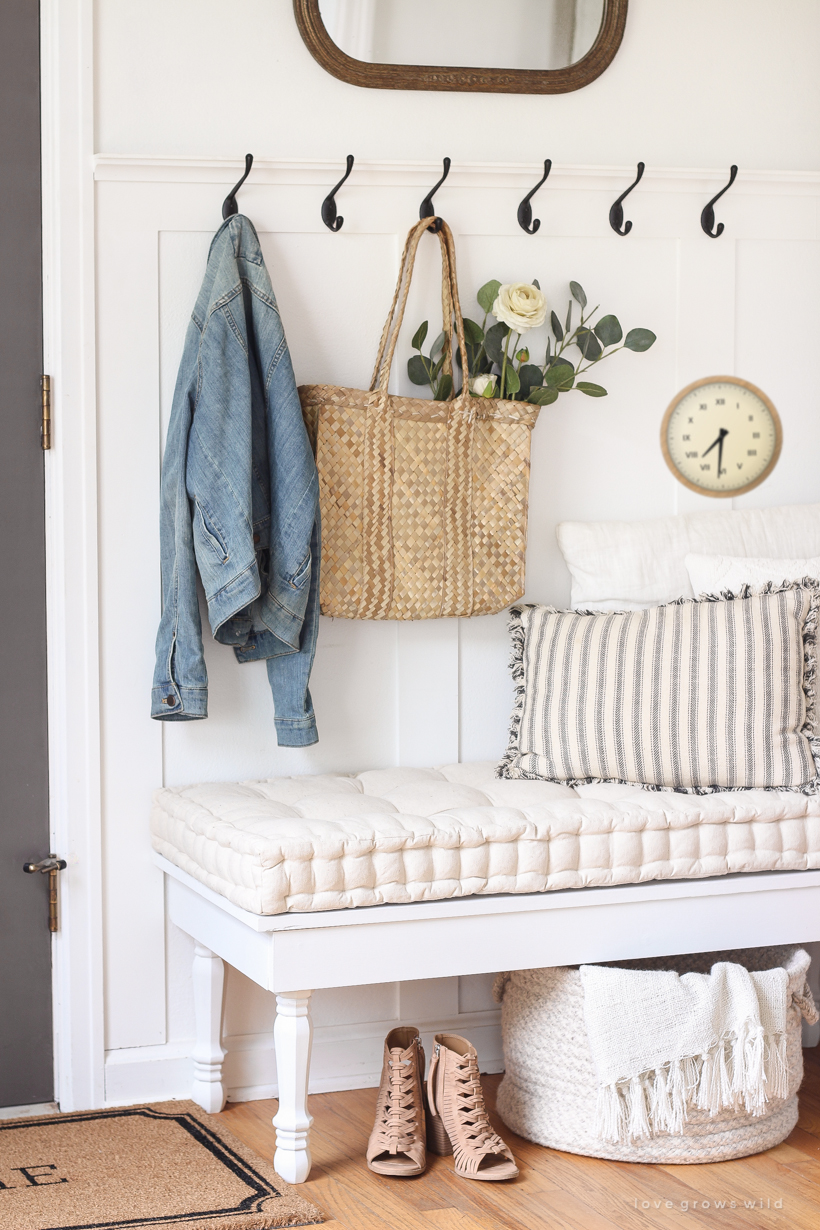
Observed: h=7 m=31
